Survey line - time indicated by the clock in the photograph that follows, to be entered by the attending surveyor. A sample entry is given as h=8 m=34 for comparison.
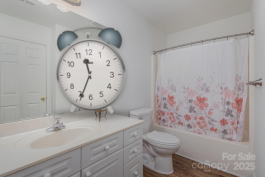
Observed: h=11 m=34
